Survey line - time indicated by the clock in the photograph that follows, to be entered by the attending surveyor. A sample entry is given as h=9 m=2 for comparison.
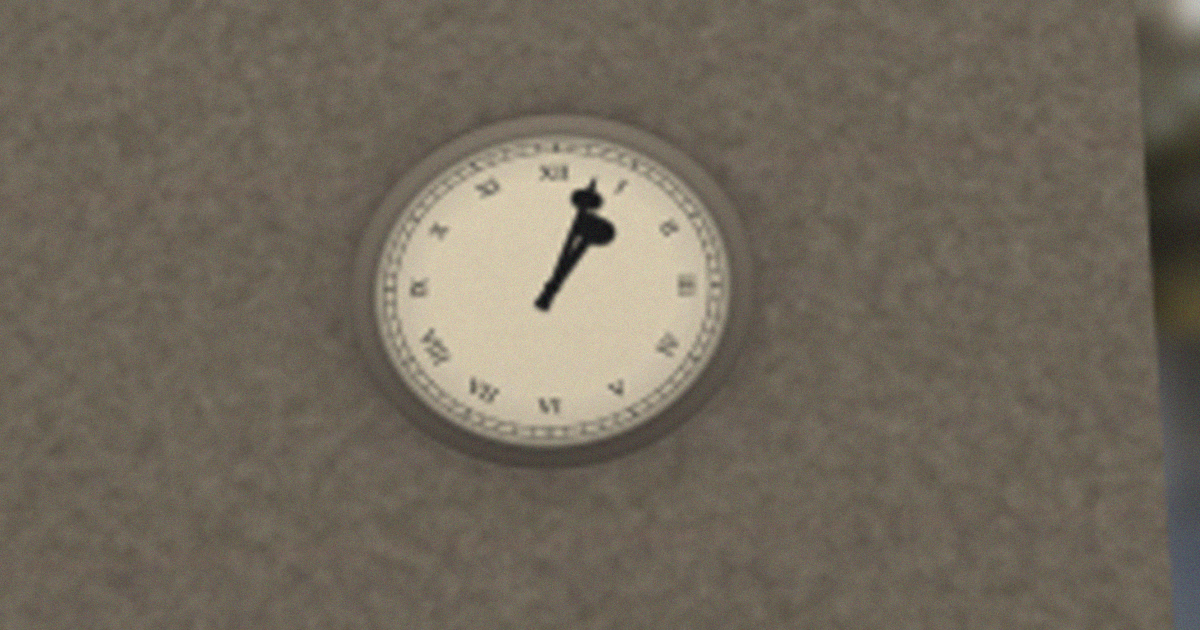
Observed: h=1 m=3
